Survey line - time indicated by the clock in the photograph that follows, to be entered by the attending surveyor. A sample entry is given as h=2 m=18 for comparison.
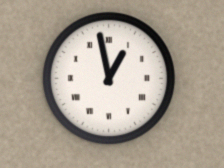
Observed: h=12 m=58
